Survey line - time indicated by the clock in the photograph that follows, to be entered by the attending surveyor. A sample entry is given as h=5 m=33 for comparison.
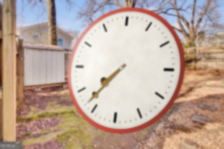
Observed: h=7 m=37
